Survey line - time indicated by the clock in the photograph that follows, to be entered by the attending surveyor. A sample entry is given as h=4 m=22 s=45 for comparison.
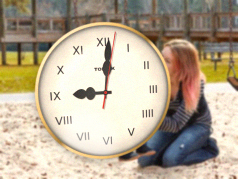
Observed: h=9 m=1 s=2
